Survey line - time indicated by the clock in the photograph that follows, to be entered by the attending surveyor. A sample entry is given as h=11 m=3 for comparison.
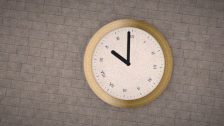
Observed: h=9 m=59
